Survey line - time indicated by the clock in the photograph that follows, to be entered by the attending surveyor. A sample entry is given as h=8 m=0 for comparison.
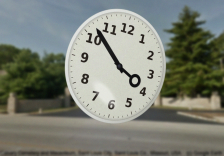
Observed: h=3 m=52
